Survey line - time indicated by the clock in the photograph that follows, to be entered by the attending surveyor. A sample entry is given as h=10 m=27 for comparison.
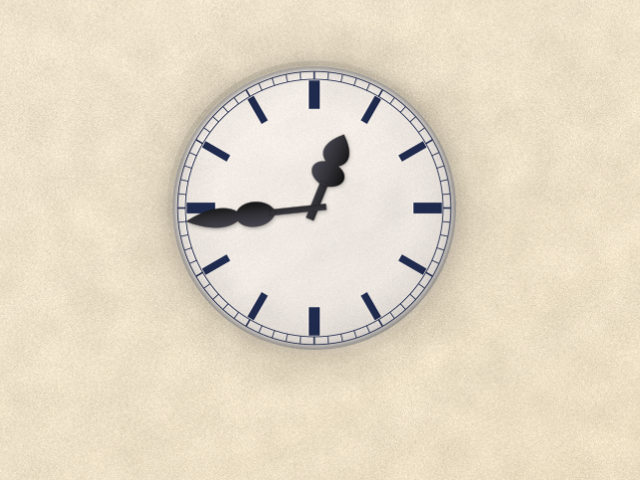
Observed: h=12 m=44
